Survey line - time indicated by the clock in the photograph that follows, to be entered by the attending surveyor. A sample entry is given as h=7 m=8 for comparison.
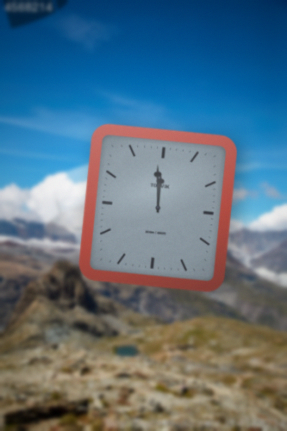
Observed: h=11 m=59
